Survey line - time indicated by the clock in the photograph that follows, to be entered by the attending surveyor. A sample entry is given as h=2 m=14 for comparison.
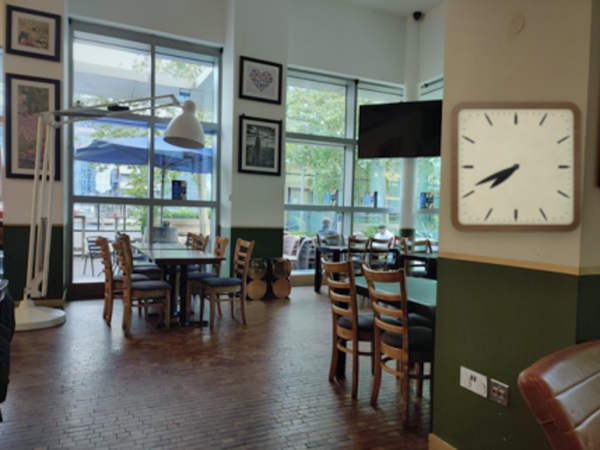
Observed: h=7 m=41
